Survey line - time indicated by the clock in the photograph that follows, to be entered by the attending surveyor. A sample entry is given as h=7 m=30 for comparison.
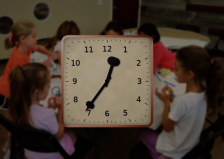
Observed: h=12 m=36
